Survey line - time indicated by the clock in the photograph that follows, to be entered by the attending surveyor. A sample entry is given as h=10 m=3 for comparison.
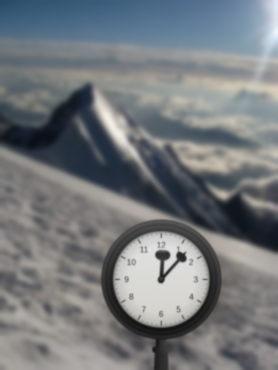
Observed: h=12 m=7
